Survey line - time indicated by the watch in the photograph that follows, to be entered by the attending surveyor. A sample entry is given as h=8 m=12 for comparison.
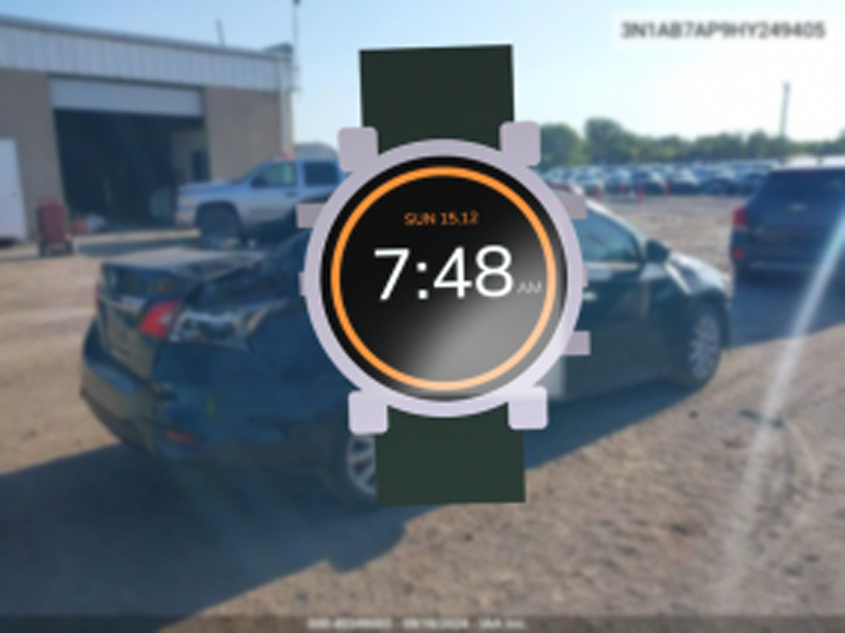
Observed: h=7 m=48
